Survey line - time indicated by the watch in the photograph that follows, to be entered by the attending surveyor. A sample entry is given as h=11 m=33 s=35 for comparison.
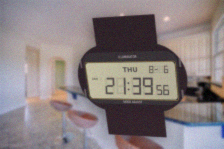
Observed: h=21 m=39 s=56
